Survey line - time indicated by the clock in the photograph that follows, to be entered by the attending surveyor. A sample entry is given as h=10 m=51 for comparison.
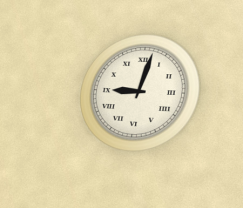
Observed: h=9 m=2
